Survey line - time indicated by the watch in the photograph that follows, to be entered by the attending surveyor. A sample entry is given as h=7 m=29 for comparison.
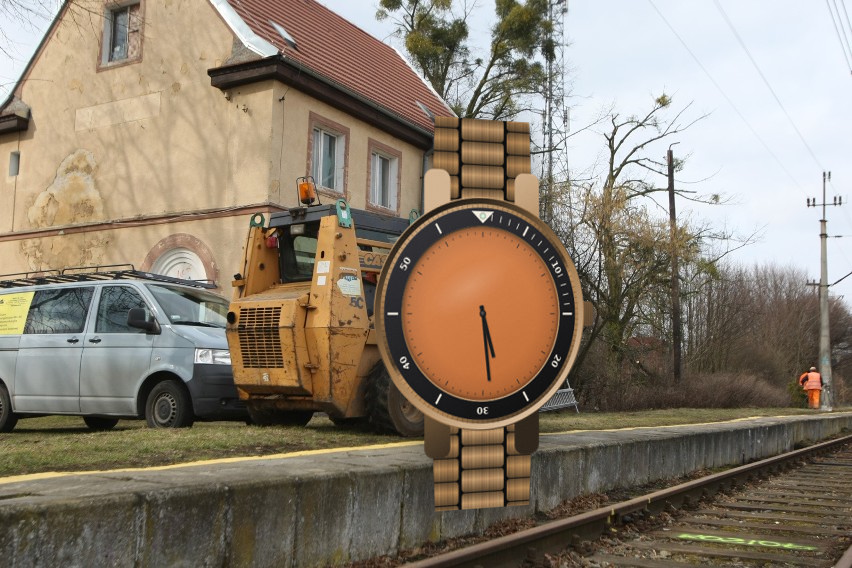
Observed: h=5 m=29
